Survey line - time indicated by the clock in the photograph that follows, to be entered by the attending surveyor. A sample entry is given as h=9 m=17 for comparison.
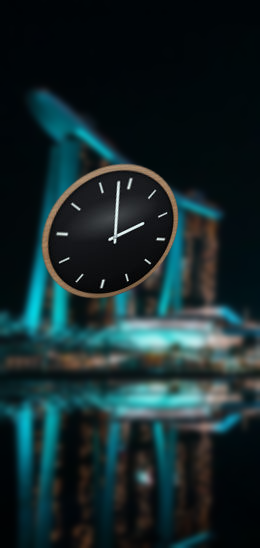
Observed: h=1 m=58
